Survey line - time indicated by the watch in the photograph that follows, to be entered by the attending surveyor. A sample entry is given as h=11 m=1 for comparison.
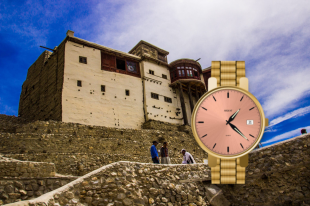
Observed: h=1 m=22
